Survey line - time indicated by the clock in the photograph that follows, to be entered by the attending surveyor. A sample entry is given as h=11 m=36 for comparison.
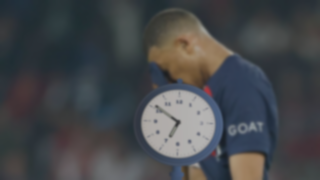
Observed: h=6 m=51
